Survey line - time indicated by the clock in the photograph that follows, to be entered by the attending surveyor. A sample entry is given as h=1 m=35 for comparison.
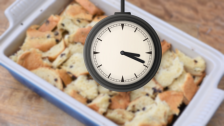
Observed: h=3 m=19
